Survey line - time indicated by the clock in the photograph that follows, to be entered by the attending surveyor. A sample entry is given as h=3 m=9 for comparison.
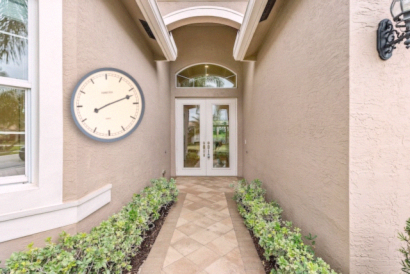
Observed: h=8 m=12
